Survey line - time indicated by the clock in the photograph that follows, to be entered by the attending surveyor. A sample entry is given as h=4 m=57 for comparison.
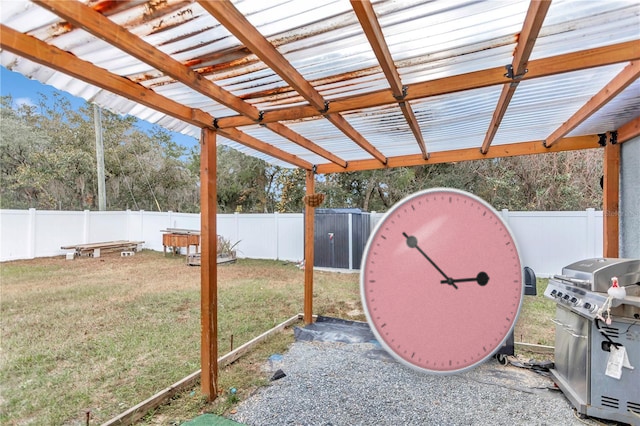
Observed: h=2 m=52
